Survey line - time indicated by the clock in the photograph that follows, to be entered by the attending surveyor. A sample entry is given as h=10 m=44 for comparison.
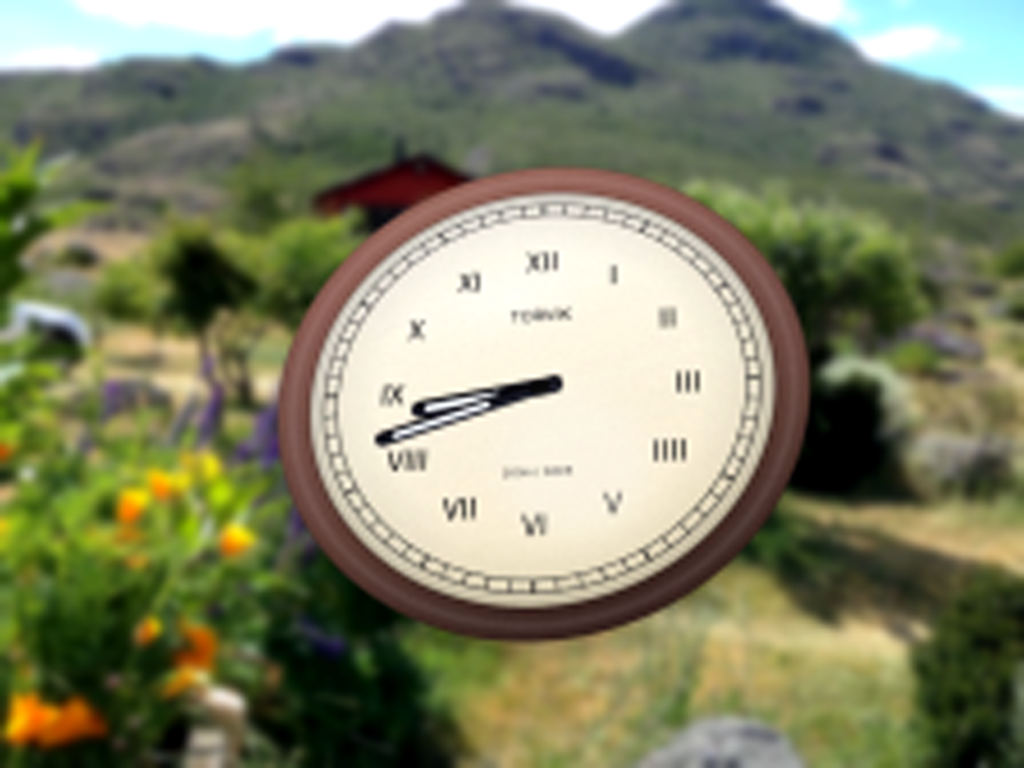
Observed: h=8 m=42
